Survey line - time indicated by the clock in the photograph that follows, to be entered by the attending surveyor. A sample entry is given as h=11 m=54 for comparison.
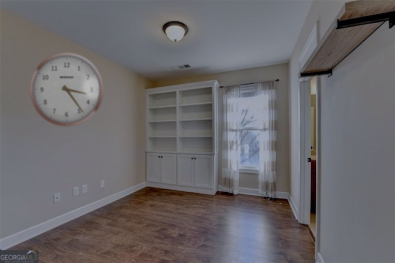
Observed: h=3 m=24
